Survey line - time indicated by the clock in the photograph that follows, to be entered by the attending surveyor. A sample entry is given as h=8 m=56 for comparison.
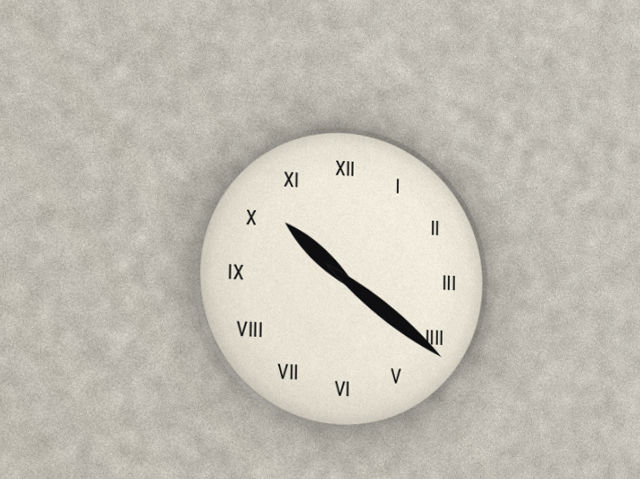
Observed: h=10 m=21
